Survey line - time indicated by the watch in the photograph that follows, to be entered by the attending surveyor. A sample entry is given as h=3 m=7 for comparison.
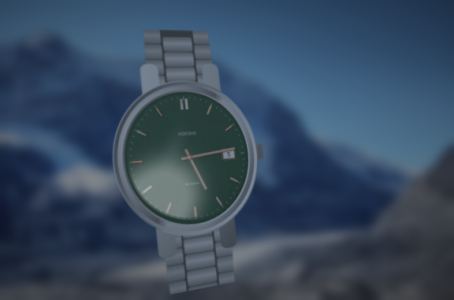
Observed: h=5 m=14
